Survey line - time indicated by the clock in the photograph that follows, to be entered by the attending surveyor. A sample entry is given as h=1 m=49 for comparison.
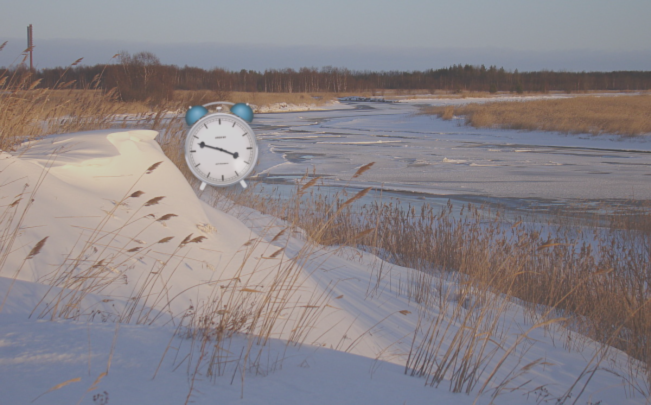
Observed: h=3 m=48
